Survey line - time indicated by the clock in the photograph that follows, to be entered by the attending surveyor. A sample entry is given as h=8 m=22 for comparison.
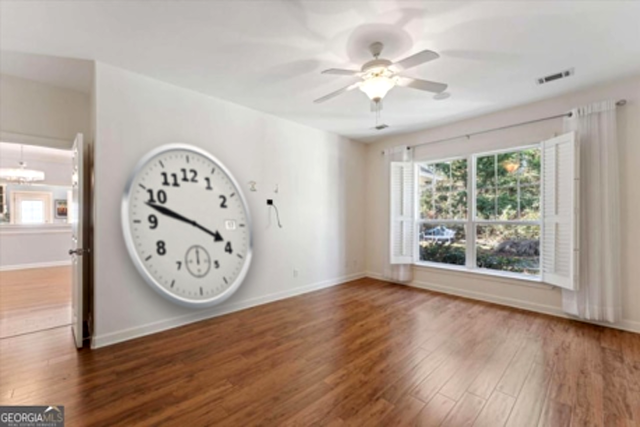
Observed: h=3 m=48
